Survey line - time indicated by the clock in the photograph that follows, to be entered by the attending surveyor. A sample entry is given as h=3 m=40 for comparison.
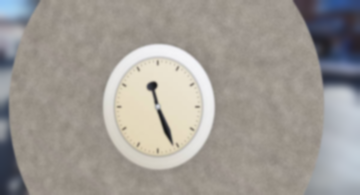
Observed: h=11 m=26
